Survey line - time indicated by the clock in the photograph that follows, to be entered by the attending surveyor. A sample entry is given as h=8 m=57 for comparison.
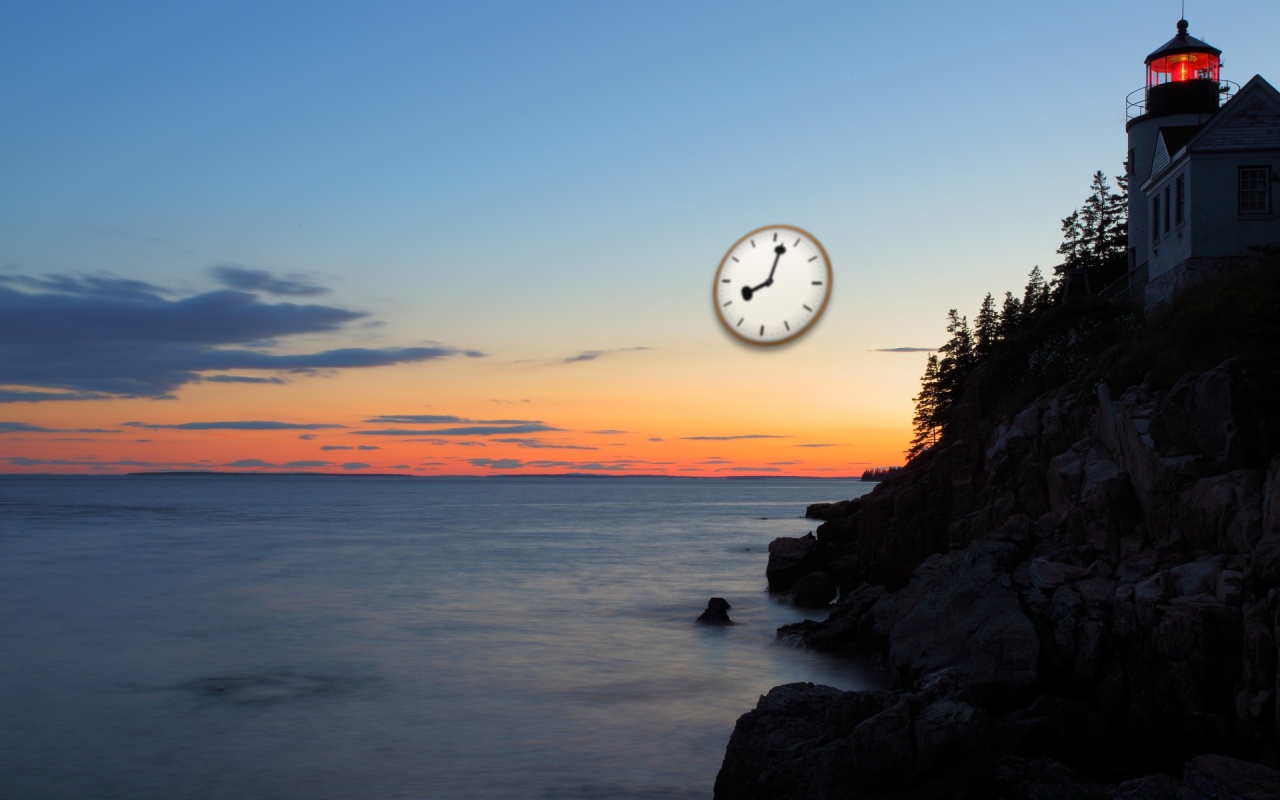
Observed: h=8 m=2
